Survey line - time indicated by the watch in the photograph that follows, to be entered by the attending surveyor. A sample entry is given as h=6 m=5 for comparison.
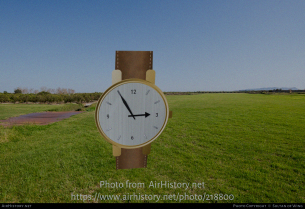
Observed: h=2 m=55
